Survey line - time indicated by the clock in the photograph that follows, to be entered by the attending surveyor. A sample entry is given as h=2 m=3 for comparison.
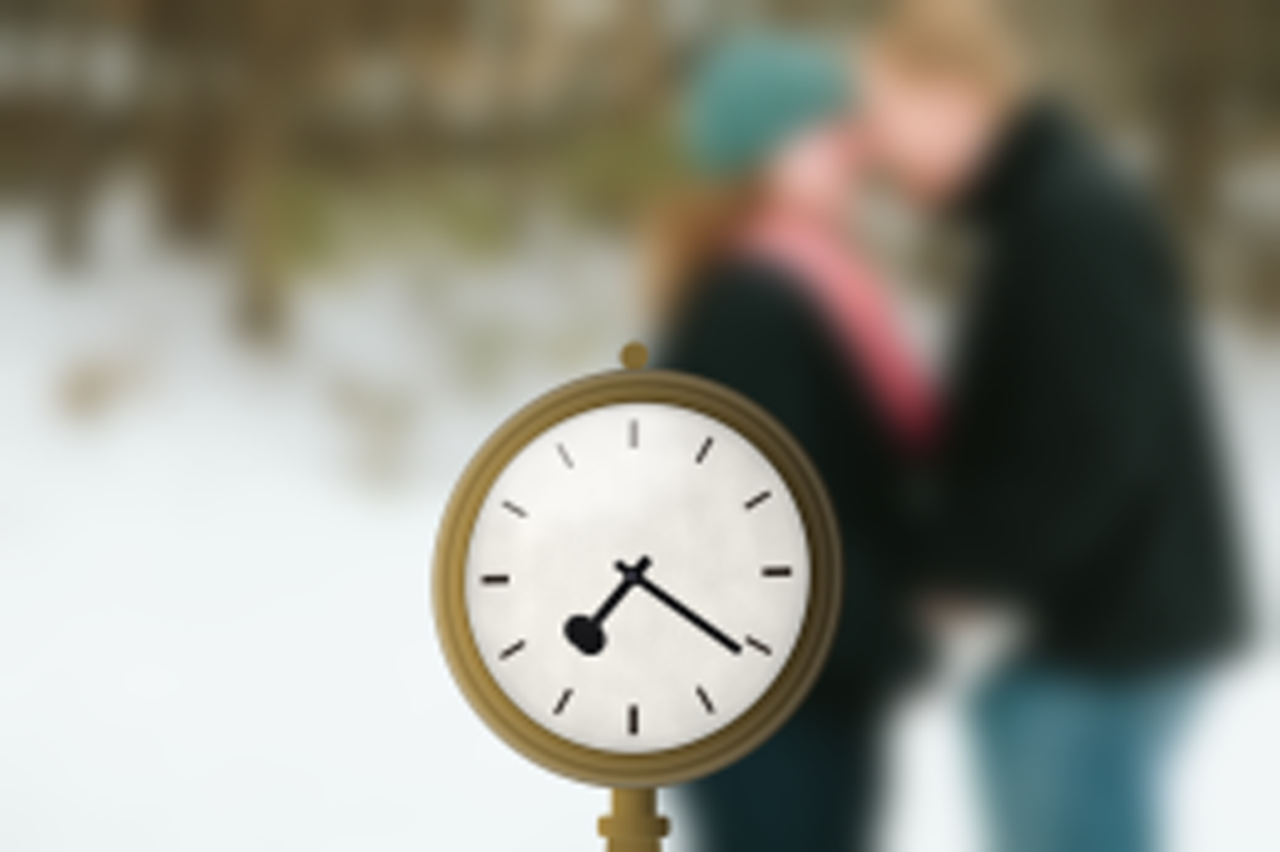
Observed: h=7 m=21
